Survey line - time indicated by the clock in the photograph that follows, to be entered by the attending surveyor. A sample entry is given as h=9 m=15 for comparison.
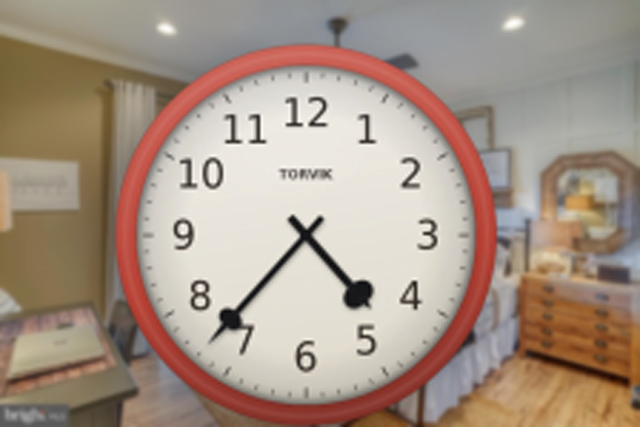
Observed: h=4 m=37
